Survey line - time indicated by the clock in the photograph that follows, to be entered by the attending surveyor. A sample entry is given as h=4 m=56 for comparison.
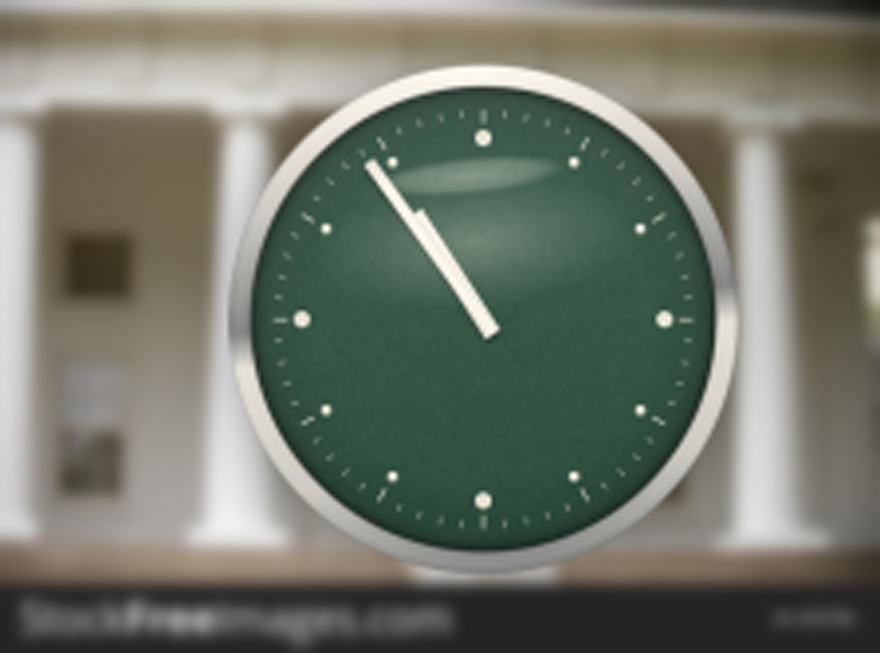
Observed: h=10 m=54
